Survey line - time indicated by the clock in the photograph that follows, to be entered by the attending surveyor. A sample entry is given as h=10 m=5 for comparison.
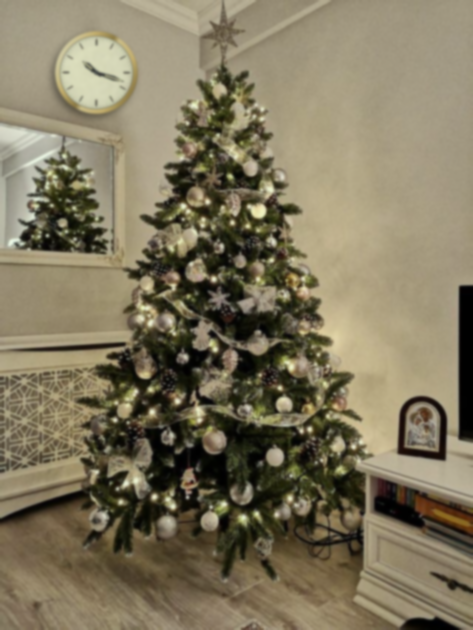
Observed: h=10 m=18
